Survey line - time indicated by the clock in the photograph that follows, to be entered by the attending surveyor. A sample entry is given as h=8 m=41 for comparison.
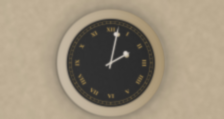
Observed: h=2 m=2
